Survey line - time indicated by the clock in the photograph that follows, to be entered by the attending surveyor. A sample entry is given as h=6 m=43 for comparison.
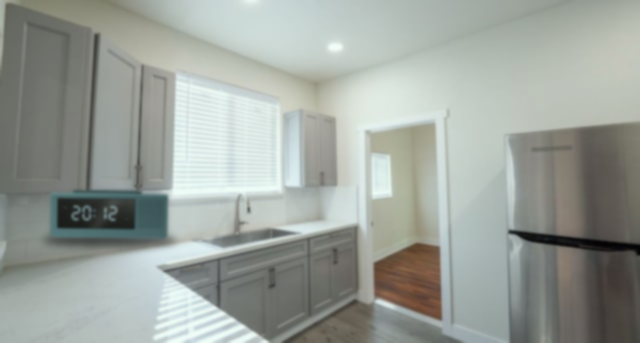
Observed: h=20 m=12
